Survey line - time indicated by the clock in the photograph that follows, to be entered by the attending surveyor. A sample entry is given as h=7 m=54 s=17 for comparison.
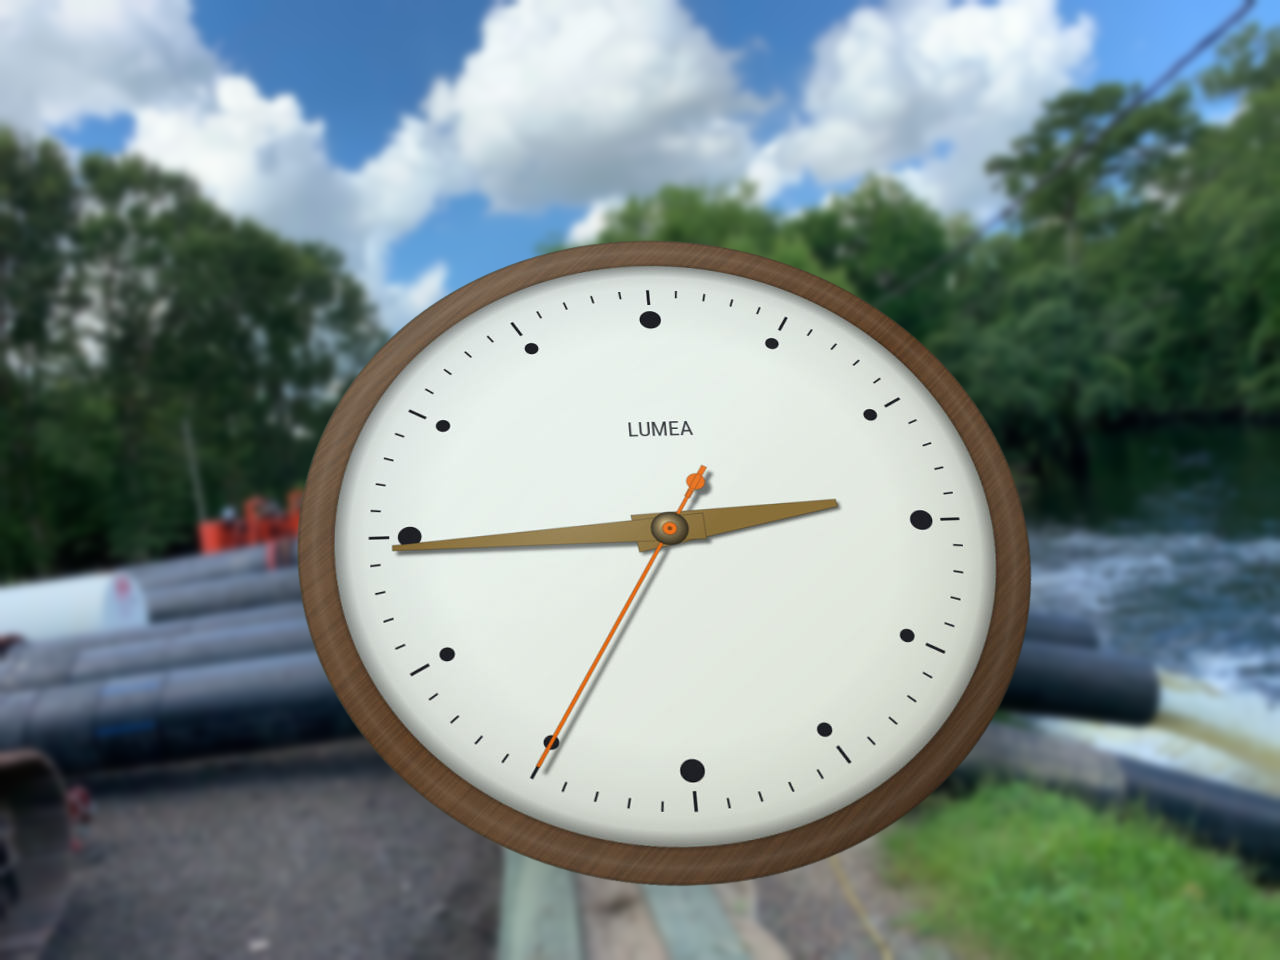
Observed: h=2 m=44 s=35
